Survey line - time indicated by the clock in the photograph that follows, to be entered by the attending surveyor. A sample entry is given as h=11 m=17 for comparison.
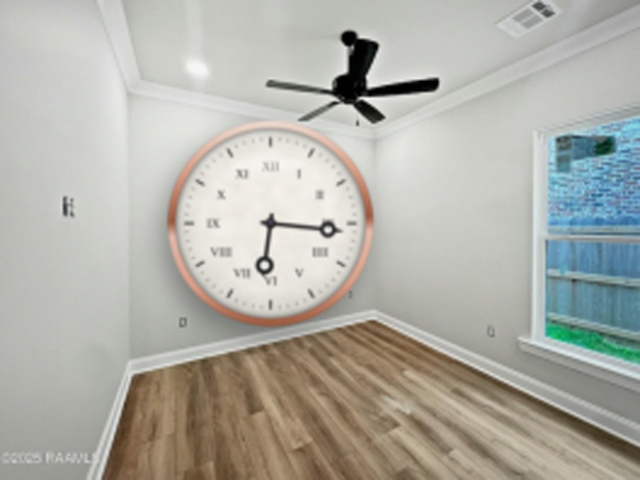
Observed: h=6 m=16
